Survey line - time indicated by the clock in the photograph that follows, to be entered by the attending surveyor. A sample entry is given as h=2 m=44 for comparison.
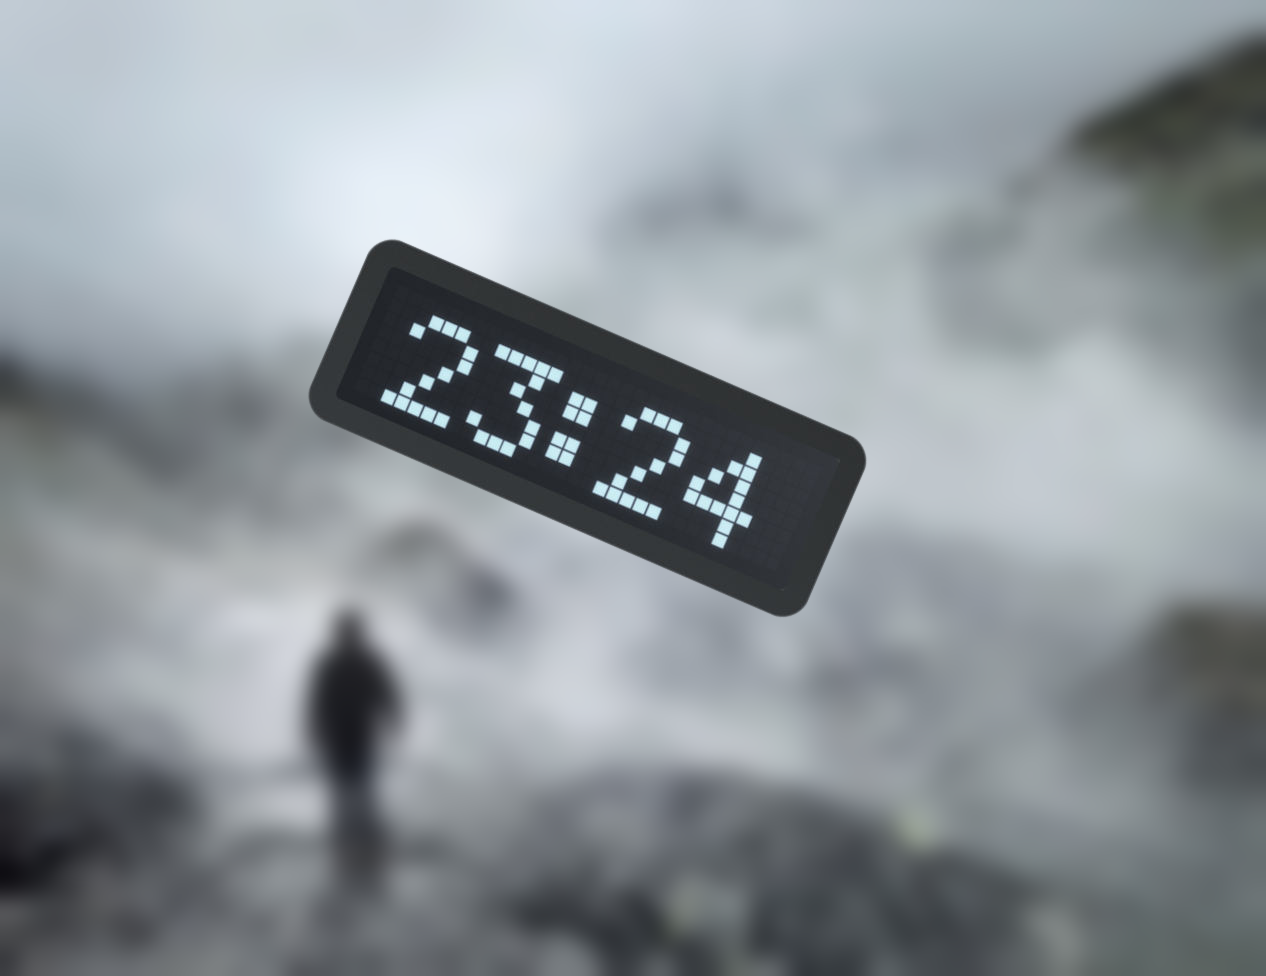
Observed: h=23 m=24
